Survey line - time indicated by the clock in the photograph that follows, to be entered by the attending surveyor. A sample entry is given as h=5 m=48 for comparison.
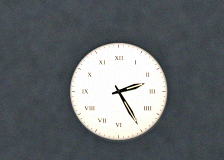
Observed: h=2 m=25
